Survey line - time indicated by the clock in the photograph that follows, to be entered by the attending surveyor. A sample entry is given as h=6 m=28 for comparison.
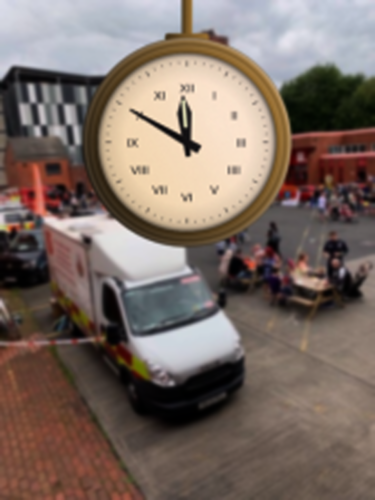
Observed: h=11 m=50
